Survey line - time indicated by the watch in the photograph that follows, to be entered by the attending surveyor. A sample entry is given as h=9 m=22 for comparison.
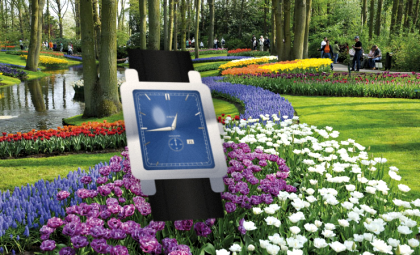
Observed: h=12 m=44
